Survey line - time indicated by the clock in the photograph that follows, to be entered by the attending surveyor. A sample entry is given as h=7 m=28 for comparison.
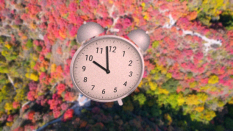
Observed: h=9 m=58
